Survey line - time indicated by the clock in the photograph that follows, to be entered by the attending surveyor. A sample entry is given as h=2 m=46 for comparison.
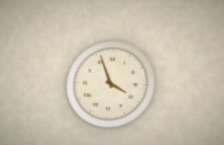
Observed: h=3 m=56
